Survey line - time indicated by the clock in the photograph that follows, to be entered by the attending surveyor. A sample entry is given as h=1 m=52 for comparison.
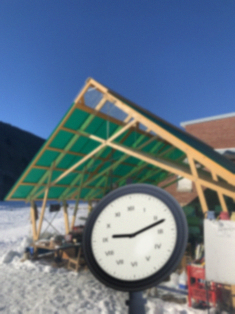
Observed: h=9 m=12
